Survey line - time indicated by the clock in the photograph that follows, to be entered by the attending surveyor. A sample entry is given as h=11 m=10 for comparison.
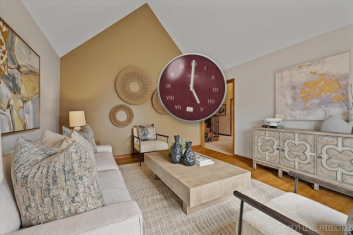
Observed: h=5 m=0
